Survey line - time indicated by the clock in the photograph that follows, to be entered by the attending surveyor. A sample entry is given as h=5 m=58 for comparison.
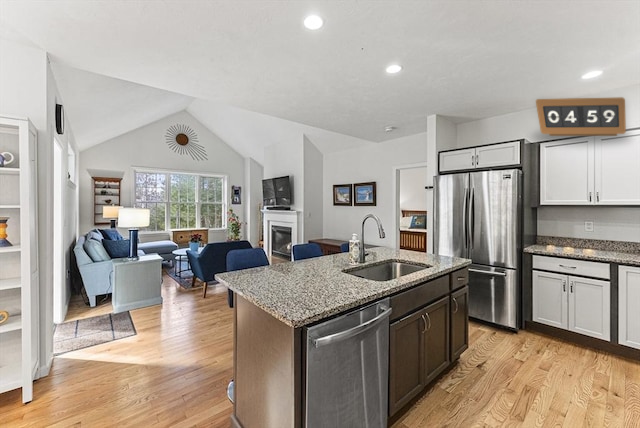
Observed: h=4 m=59
